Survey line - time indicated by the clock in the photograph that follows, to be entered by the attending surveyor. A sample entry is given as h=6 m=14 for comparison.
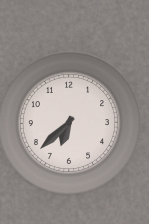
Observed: h=6 m=38
